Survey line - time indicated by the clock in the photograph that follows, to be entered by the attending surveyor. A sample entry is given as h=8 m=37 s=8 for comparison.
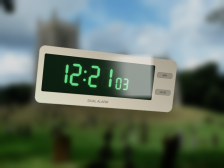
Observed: h=12 m=21 s=3
